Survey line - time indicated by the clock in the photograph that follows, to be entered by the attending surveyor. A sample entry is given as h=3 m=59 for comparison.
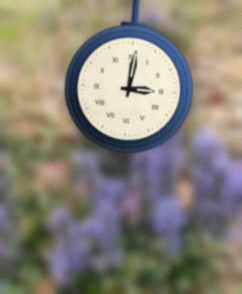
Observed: h=3 m=1
